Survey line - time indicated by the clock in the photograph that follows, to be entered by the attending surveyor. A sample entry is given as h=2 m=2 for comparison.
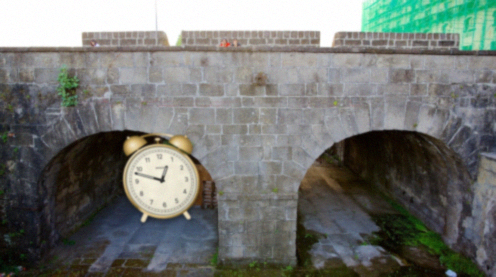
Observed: h=12 m=48
